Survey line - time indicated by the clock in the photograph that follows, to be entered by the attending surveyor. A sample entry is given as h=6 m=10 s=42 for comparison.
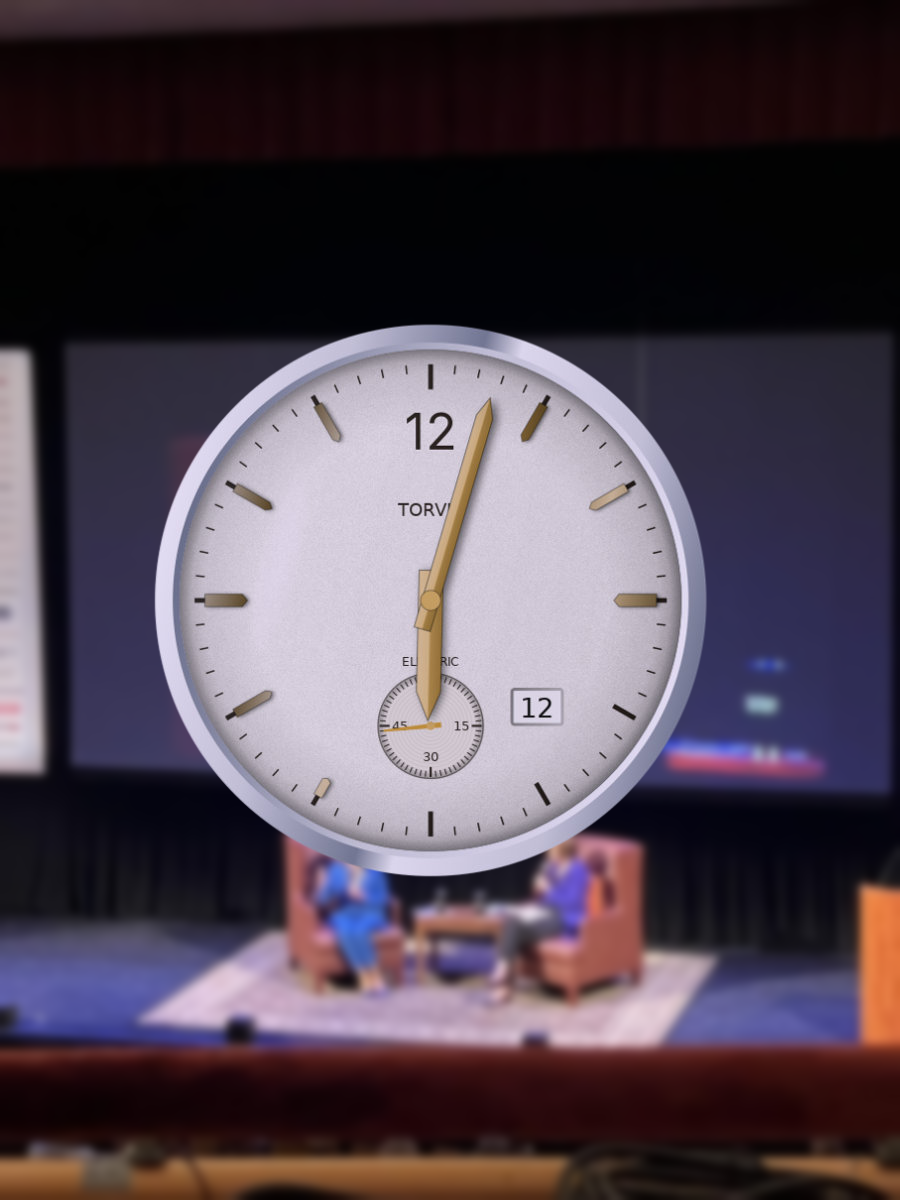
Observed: h=6 m=2 s=44
